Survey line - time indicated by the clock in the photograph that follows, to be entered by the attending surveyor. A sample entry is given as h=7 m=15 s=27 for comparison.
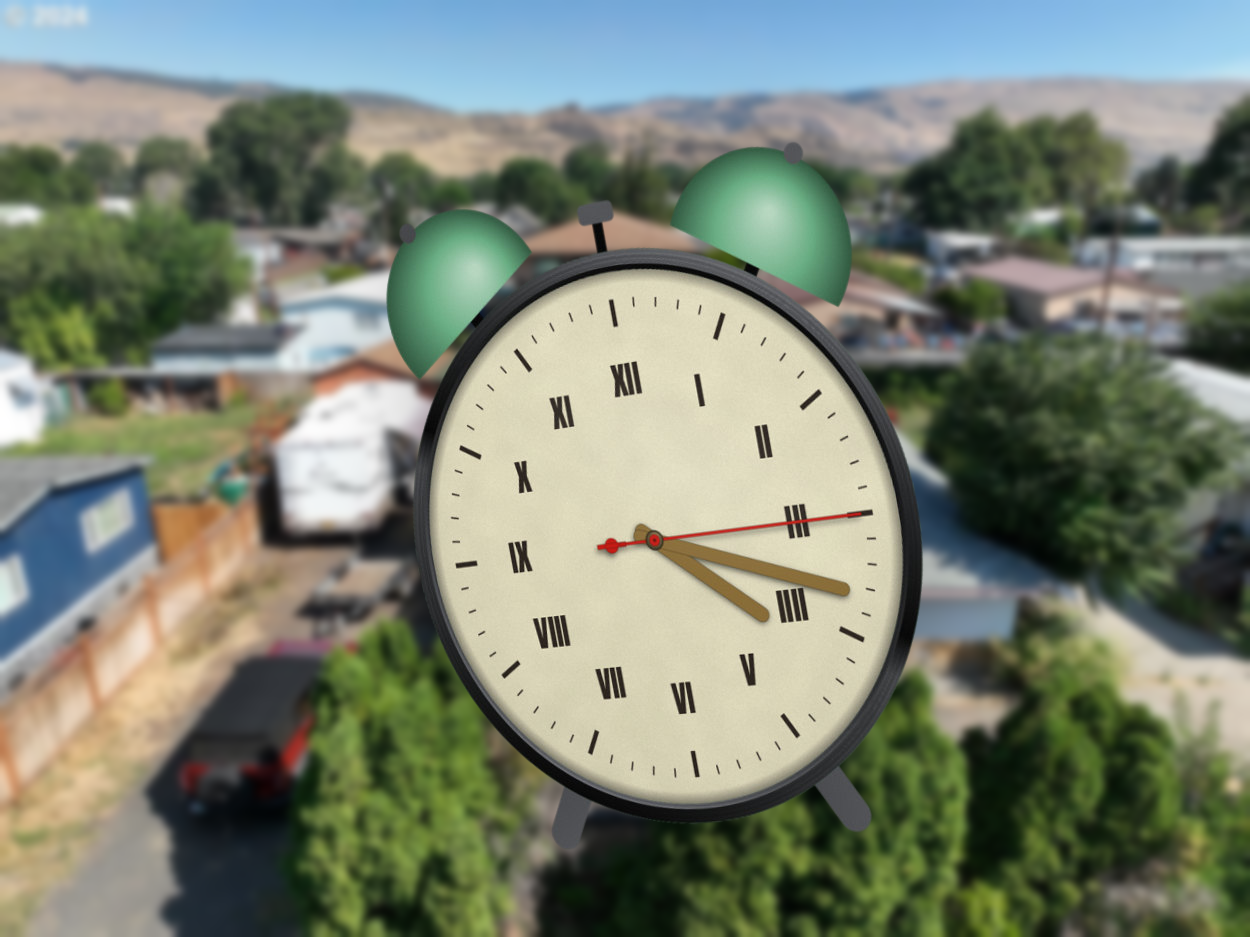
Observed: h=4 m=18 s=15
